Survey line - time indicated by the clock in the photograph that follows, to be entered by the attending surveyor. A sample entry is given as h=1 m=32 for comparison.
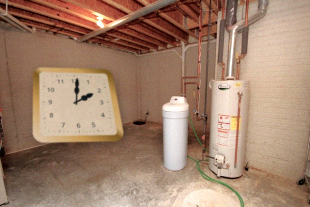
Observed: h=2 m=1
